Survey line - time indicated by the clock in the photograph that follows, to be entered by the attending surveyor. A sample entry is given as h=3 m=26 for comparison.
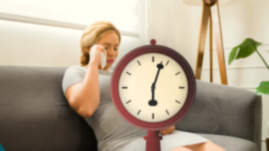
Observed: h=6 m=3
